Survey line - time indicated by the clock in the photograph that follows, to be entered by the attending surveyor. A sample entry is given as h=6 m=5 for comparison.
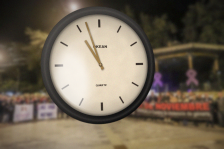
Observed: h=10 m=57
